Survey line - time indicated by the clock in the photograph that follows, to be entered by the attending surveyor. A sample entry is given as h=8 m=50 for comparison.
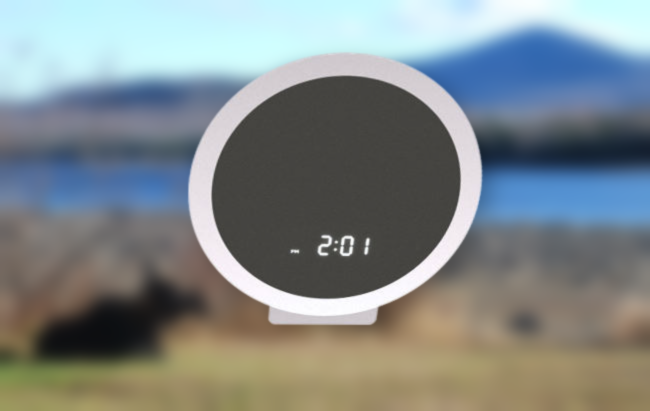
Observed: h=2 m=1
